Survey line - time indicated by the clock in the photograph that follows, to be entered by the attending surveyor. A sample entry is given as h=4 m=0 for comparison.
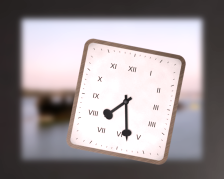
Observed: h=7 m=28
